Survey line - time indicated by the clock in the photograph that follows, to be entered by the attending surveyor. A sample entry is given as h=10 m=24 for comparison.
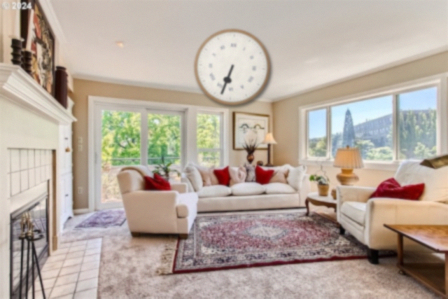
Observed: h=6 m=33
